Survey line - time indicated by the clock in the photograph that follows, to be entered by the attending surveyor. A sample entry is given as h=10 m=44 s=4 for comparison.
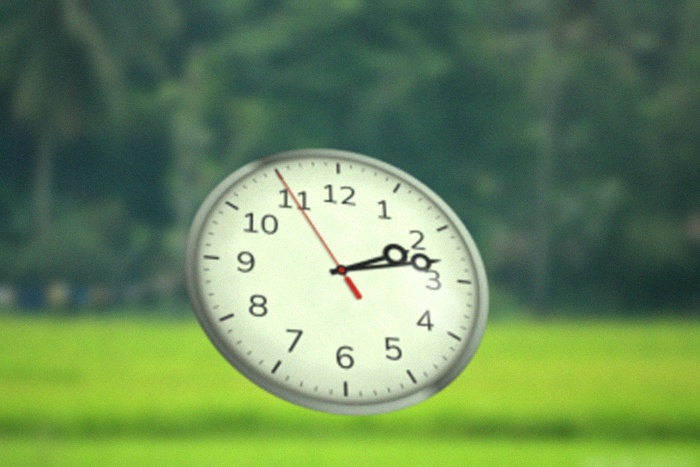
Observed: h=2 m=12 s=55
